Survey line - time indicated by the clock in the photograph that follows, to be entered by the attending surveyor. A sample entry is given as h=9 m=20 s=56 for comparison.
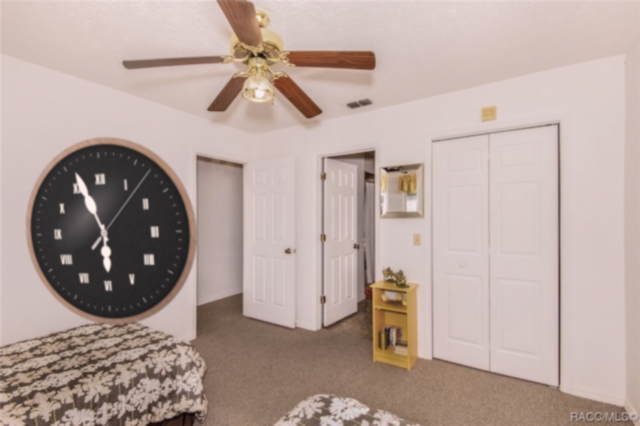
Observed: h=5 m=56 s=7
